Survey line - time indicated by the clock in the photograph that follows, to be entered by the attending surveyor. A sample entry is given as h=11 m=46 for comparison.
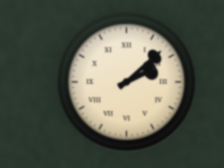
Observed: h=2 m=8
